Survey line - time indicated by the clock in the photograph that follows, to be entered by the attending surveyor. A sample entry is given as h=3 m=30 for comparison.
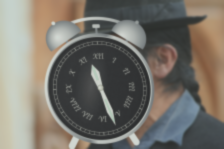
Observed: h=11 m=27
